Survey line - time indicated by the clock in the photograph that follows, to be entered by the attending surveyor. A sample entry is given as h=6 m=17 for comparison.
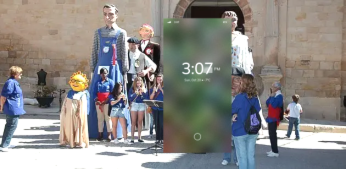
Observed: h=3 m=7
